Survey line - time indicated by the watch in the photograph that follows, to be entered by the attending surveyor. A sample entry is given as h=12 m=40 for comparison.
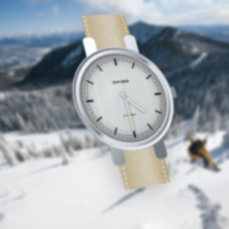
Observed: h=4 m=30
